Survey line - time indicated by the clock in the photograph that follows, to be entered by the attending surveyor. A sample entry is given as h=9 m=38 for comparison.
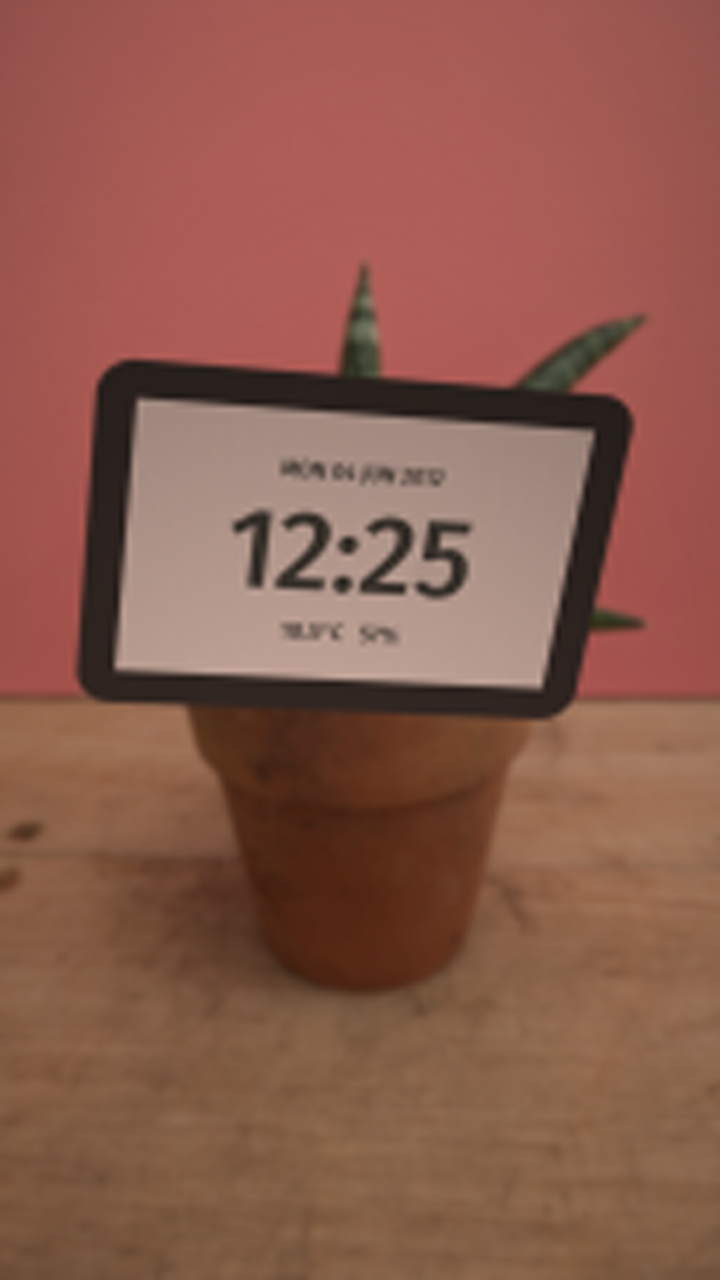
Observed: h=12 m=25
